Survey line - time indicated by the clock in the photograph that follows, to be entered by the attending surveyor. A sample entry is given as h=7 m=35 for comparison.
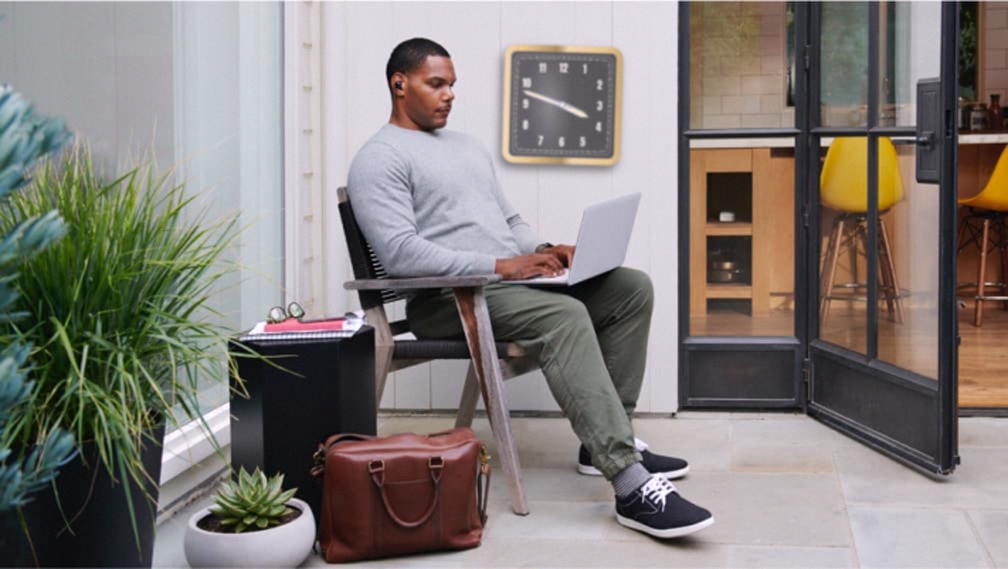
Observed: h=3 m=48
